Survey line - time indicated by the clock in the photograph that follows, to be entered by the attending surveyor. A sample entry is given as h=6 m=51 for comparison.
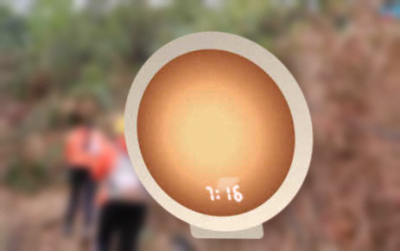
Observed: h=7 m=16
